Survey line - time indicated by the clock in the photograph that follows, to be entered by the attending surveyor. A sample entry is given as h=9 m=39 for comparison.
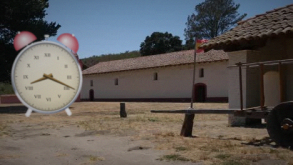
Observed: h=8 m=19
